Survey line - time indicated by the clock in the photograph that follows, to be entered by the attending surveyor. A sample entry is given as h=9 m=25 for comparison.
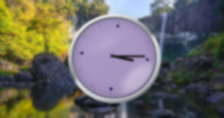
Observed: h=3 m=14
